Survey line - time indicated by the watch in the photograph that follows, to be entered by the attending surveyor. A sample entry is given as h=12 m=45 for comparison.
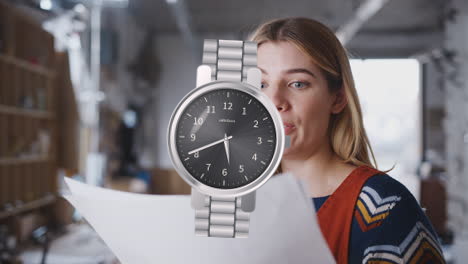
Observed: h=5 m=41
